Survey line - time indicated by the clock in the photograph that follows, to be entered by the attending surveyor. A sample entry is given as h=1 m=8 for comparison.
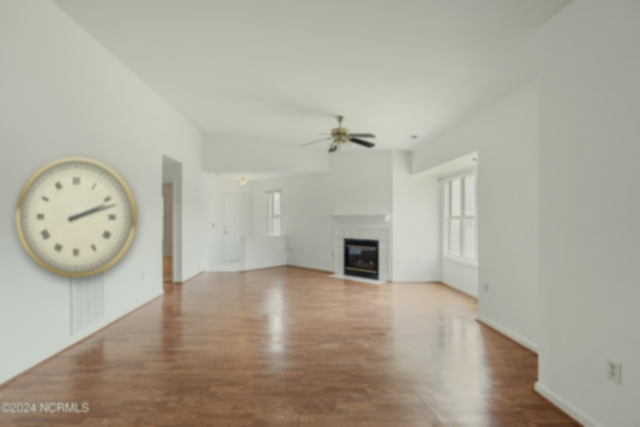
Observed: h=2 m=12
